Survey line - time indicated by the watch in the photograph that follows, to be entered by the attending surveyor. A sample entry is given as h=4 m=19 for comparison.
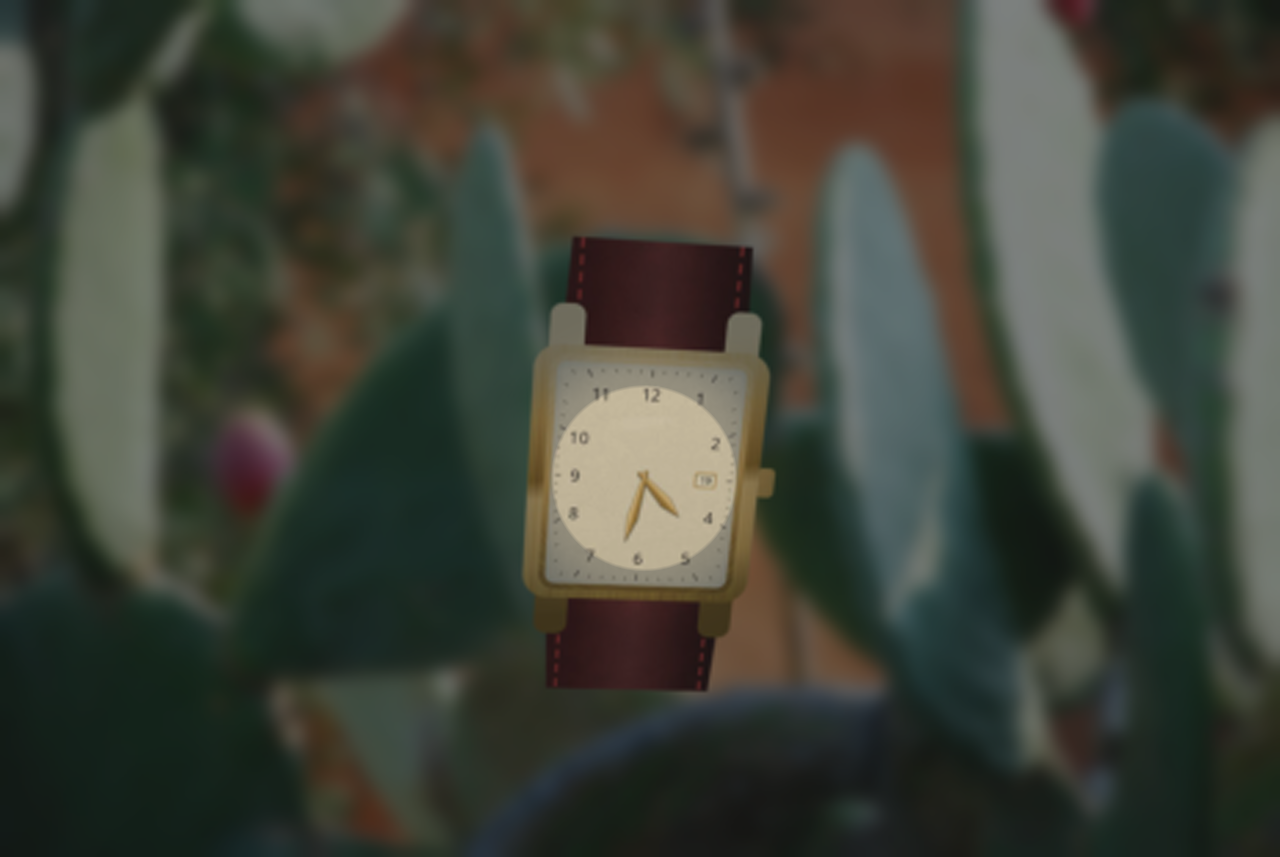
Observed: h=4 m=32
